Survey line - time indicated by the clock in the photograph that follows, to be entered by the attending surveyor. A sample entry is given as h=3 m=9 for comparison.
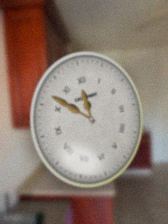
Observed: h=11 m=52
